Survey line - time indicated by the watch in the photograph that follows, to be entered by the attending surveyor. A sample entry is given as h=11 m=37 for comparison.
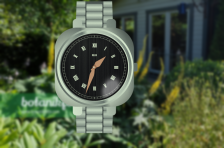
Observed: h=1 m=33
